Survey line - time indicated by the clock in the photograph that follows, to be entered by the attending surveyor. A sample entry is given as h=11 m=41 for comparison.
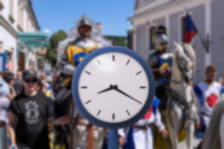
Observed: h=8 m=20
